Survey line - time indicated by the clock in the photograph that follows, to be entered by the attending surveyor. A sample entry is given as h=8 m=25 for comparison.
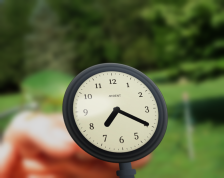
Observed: h=7 m=20
